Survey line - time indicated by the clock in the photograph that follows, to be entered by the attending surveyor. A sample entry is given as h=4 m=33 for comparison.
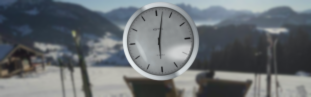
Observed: h=6 m=2
